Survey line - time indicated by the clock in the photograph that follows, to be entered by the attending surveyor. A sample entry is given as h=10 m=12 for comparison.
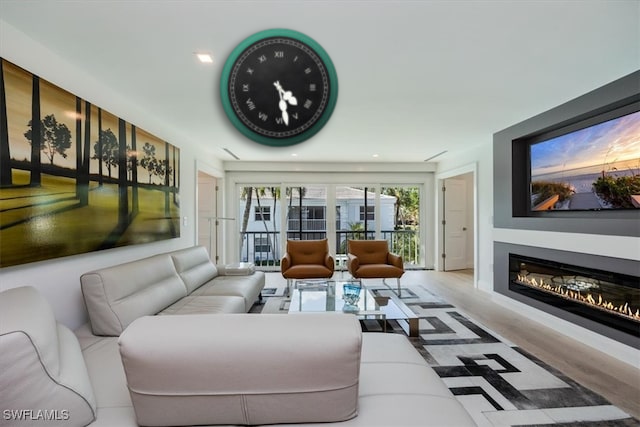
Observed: h=4 m=28
